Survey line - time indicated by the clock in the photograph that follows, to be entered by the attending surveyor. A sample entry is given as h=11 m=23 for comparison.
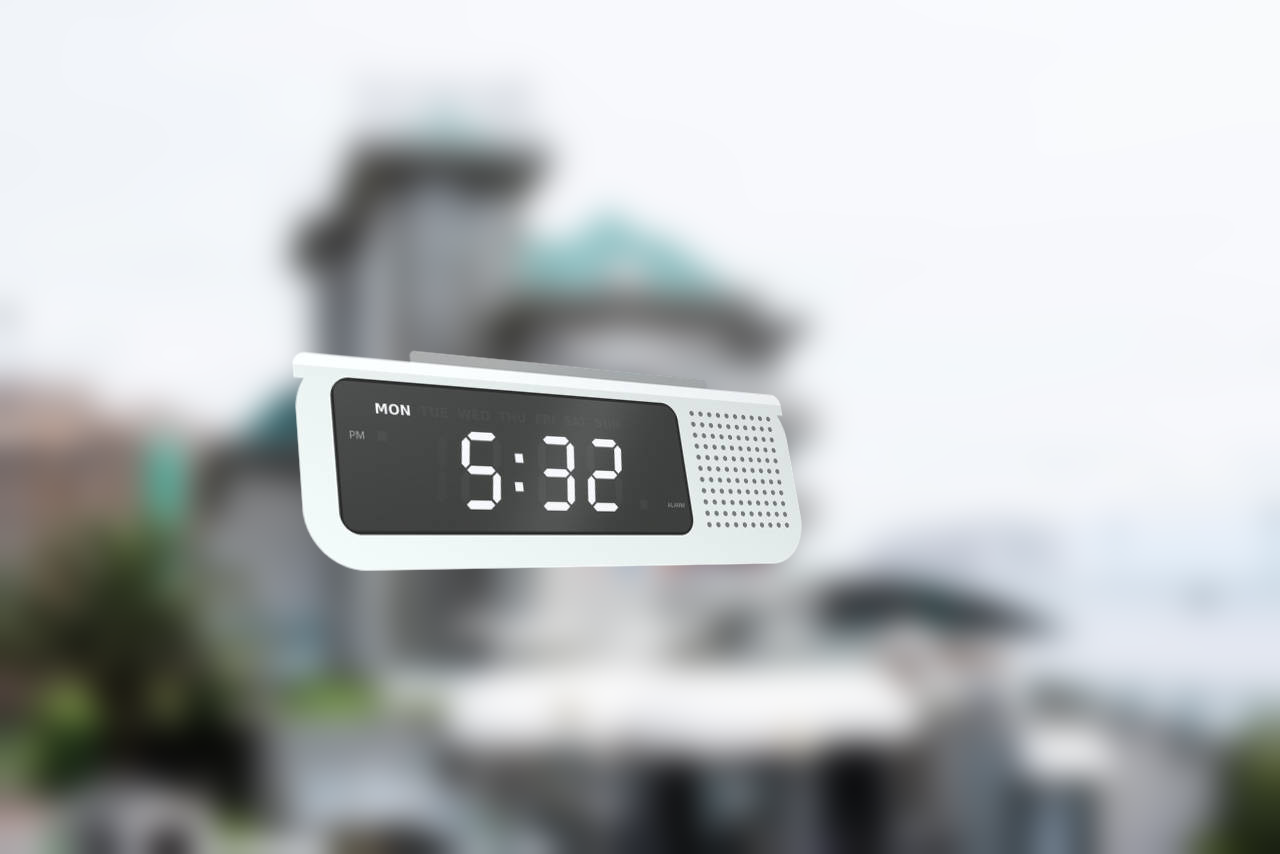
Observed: h=5 m=32
